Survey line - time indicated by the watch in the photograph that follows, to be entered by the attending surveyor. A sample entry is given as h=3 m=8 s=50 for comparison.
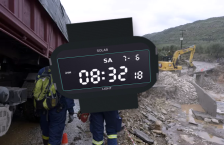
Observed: h=8 m=32 s=18
